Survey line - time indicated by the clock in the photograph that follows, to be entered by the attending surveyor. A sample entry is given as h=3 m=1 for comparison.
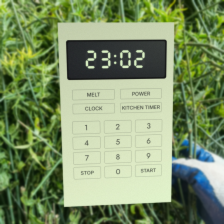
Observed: h=23 m=2
